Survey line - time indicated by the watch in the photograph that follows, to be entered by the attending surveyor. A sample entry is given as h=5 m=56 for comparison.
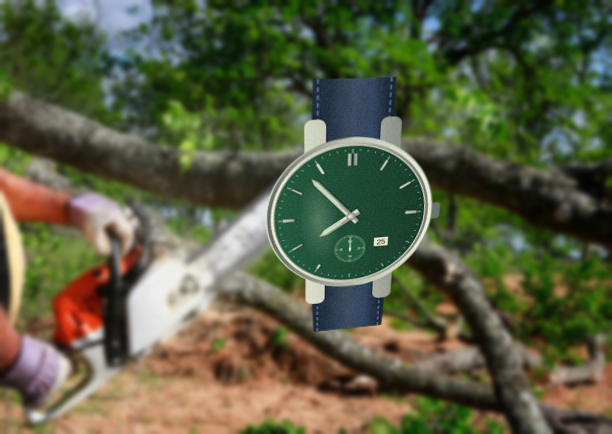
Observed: h=7 m=53
